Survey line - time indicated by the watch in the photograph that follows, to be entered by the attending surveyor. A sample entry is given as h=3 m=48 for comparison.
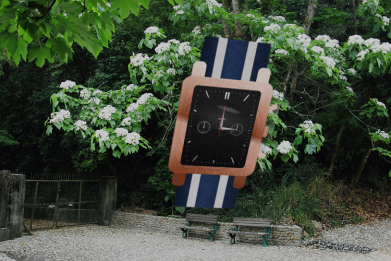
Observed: h=3 m=0
